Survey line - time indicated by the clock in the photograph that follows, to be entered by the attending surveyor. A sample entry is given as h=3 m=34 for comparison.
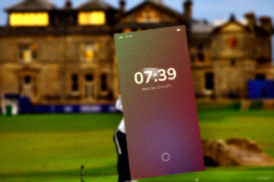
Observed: h=7 m=39
